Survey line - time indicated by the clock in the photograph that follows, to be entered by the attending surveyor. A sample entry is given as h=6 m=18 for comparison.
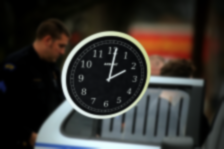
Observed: h=2 m=1
